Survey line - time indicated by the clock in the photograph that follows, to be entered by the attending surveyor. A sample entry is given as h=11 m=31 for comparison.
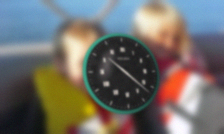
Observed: h=10 m=22
